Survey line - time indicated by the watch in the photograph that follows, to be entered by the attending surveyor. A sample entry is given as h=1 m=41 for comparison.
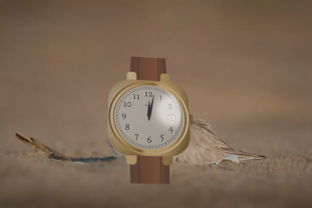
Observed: h=12 m=2
